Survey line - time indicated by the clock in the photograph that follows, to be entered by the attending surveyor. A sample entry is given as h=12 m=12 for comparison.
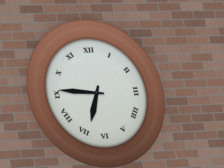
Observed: h=6 m=46
